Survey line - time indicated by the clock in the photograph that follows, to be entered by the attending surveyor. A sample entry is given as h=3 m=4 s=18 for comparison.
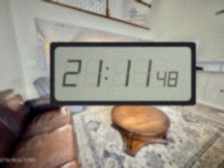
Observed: h=21 m=11 s=48
